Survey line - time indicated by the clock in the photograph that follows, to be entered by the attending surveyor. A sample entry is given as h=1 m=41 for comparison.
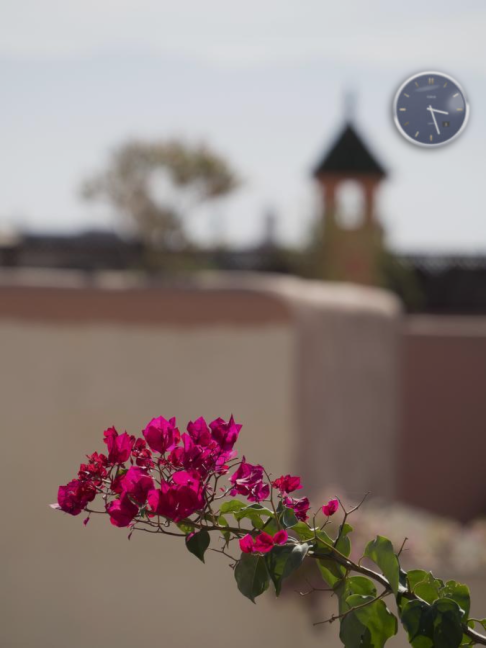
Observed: h=3 m=27
